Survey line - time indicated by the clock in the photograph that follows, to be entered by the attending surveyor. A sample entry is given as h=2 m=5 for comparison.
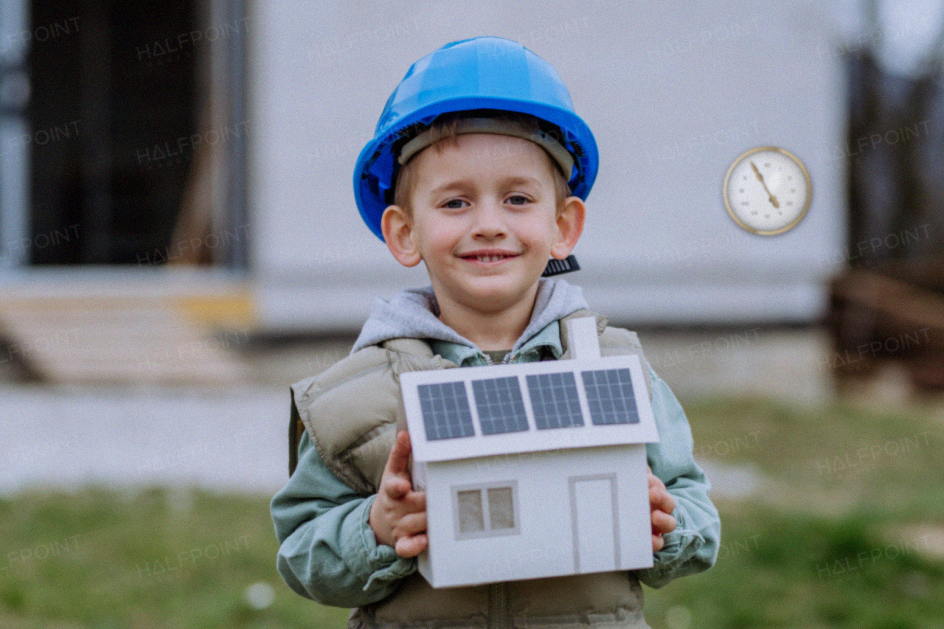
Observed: h=4 m=55
